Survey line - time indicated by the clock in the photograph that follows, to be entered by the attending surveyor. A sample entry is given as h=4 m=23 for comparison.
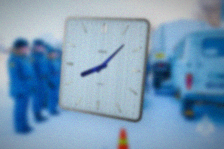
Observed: h=8 m=7
